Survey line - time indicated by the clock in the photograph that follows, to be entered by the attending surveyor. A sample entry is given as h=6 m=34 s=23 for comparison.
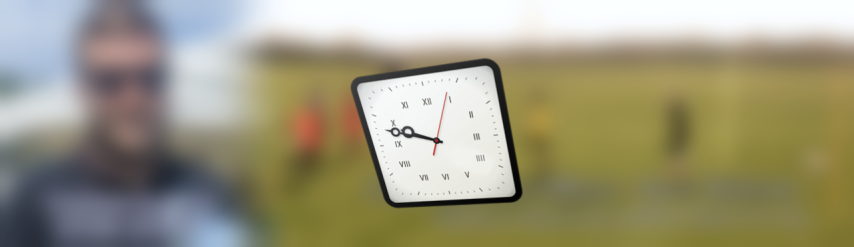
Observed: h=9 m=48 s=4
